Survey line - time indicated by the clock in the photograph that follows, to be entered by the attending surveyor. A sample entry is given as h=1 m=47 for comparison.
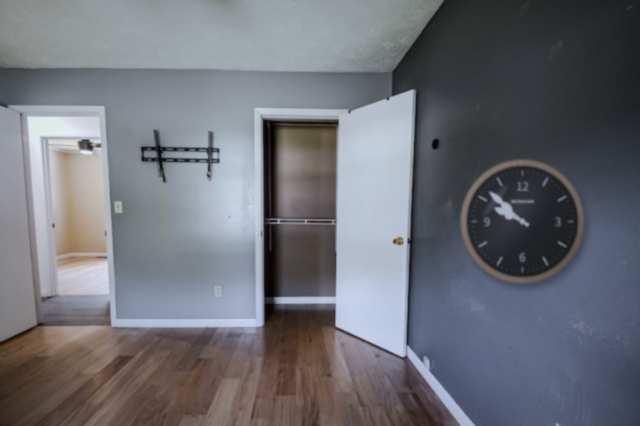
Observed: h=9 m=52
